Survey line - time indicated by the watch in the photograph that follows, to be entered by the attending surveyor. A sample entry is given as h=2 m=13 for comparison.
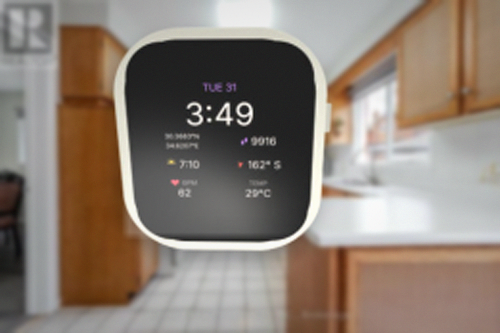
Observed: h=3 m=49
